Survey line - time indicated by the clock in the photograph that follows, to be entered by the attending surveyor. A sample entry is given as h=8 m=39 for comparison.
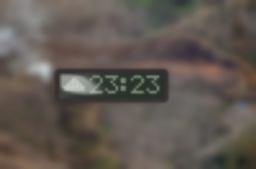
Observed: h=23 m=23
